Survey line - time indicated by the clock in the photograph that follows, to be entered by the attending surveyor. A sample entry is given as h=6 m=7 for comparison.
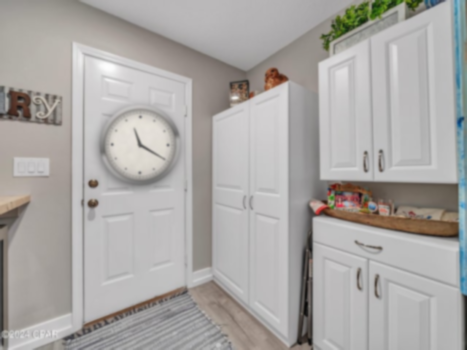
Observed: h=11 m=20
